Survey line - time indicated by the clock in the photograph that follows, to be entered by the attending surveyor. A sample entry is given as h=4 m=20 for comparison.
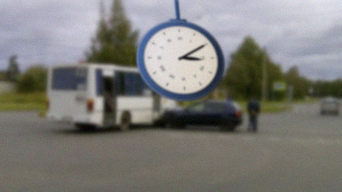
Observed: h=3 m=10
